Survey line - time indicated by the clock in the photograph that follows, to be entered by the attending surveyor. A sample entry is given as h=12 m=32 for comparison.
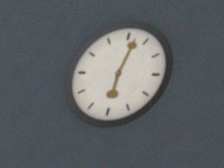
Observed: h=6 m=2
